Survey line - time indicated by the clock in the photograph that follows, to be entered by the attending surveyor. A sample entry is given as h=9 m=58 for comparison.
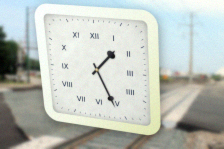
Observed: h=1 m=26
